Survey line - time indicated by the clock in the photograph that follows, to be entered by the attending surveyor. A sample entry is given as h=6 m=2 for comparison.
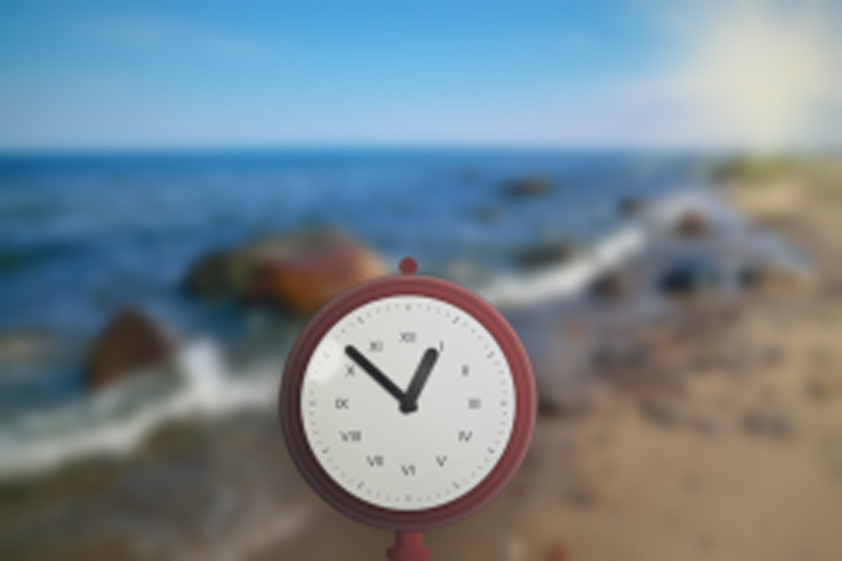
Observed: h=12 m=52
